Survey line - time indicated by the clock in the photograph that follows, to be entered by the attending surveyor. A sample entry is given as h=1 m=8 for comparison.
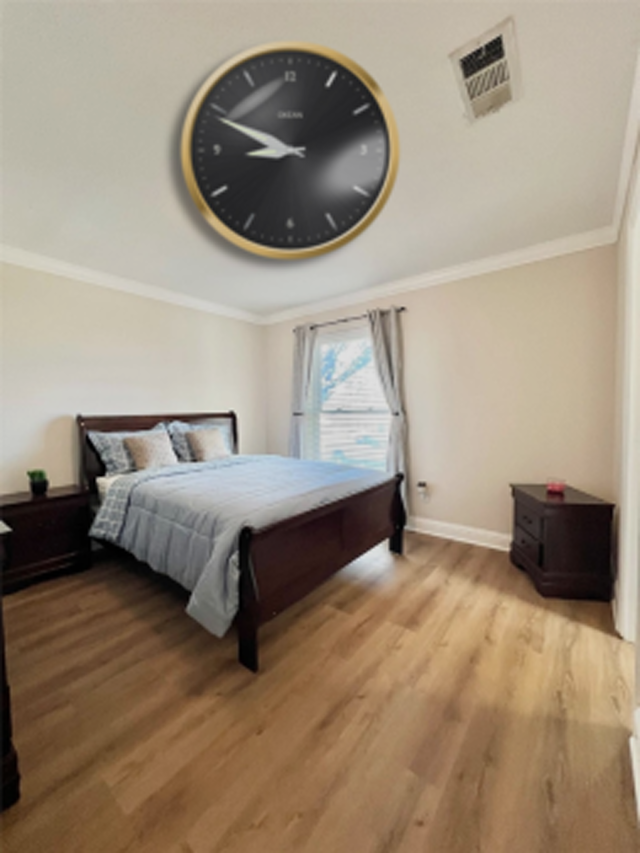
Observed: h=8 m=49
